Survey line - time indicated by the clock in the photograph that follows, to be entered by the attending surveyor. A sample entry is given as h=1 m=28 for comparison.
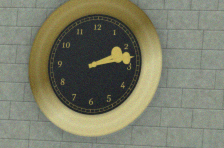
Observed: h=2 m=13
